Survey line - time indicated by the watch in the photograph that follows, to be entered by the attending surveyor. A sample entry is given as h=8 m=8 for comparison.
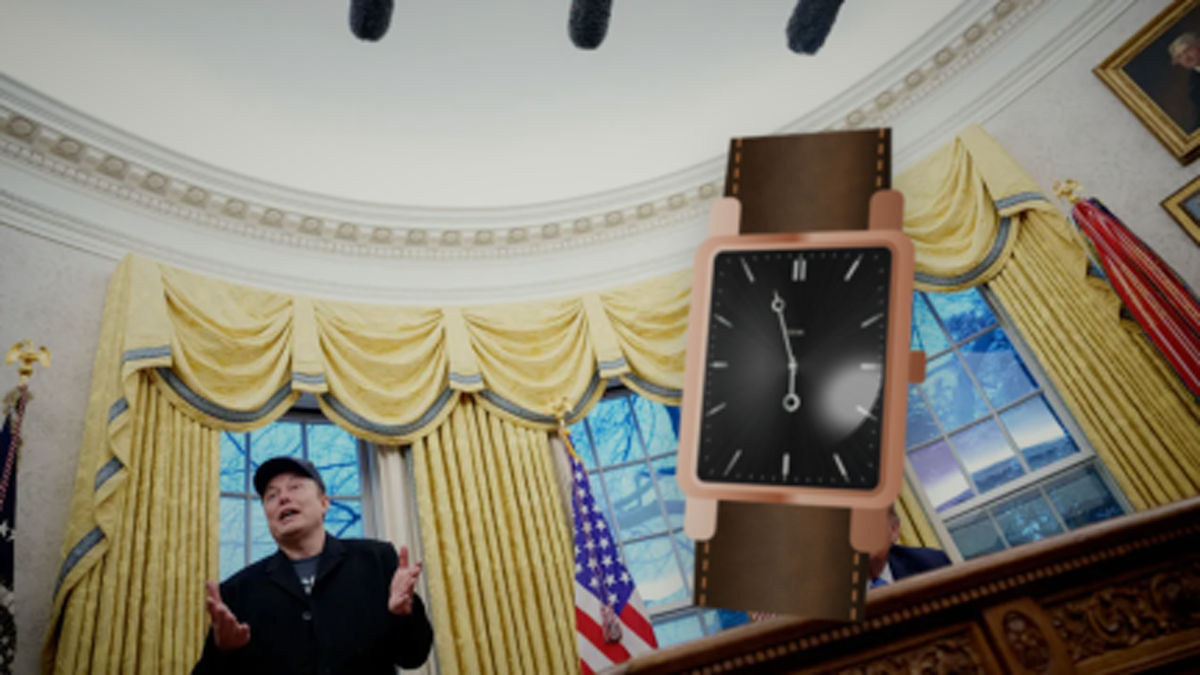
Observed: h=5 m=57
